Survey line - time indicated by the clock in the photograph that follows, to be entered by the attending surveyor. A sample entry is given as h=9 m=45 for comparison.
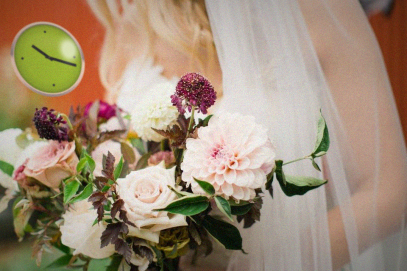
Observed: h=10 m=18
